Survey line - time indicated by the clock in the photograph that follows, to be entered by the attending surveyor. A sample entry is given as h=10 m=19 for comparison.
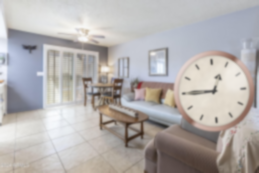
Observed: h=12 m=45
